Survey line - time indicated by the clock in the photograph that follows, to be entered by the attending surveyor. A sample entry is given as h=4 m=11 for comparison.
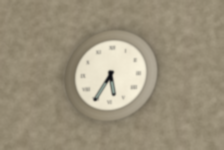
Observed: h=5 m=35
